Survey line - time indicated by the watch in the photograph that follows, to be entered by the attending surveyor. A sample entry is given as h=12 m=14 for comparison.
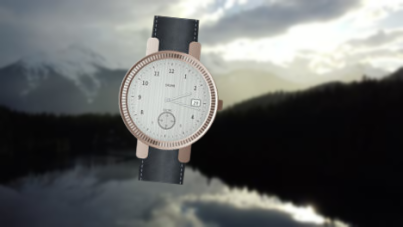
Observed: h=2 m=17
